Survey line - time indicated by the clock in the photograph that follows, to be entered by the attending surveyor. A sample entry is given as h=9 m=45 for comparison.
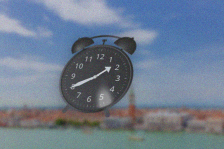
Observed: h=1 m=40
